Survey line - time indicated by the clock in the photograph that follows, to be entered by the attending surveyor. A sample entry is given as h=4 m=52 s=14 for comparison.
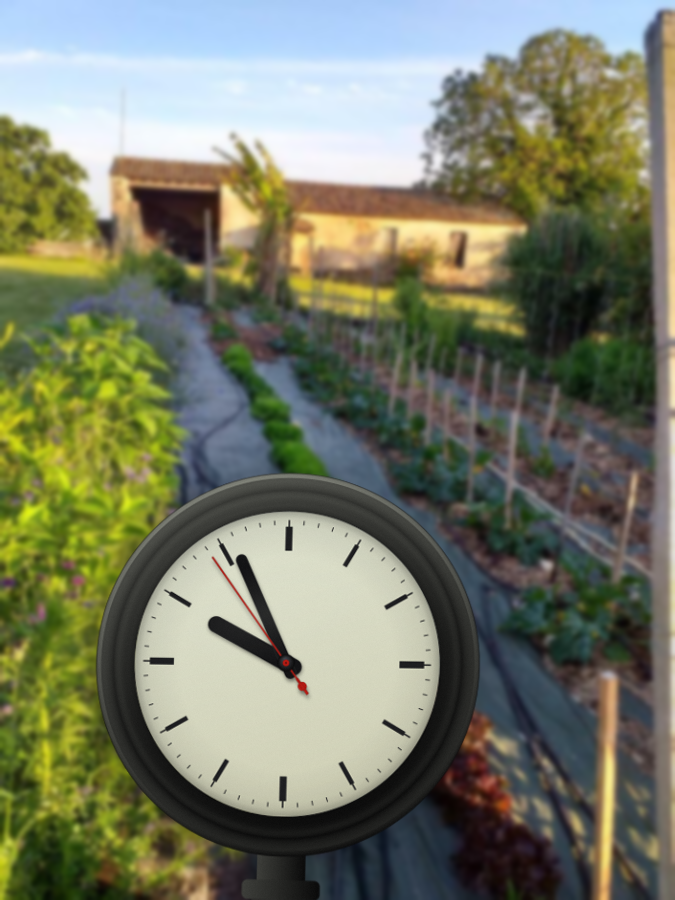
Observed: h=9 m=55 s=54
